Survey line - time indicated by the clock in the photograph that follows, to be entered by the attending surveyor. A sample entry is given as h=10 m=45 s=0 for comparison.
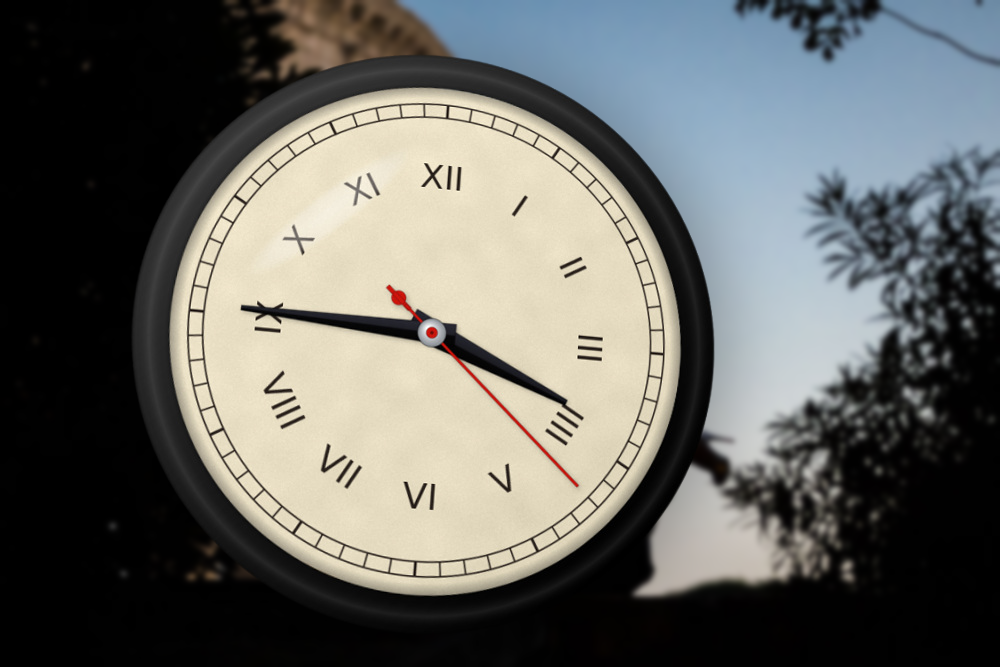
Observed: h=3 m=45 s=22
